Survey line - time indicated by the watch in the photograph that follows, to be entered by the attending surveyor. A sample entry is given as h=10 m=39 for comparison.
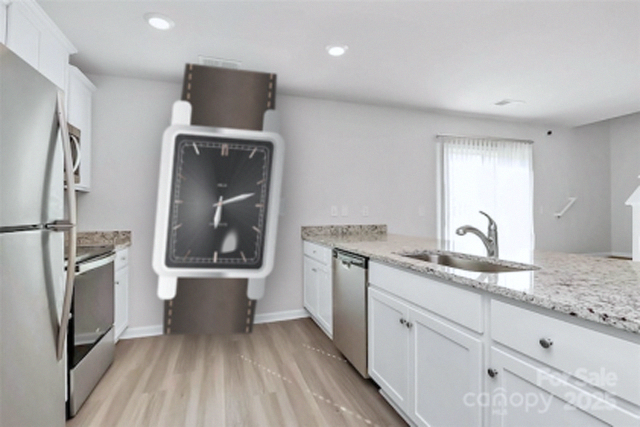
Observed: h=6 m=12
